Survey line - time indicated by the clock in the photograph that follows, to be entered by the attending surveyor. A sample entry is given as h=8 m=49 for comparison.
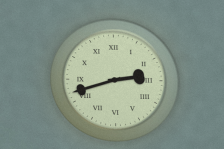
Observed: h=2 m=42
